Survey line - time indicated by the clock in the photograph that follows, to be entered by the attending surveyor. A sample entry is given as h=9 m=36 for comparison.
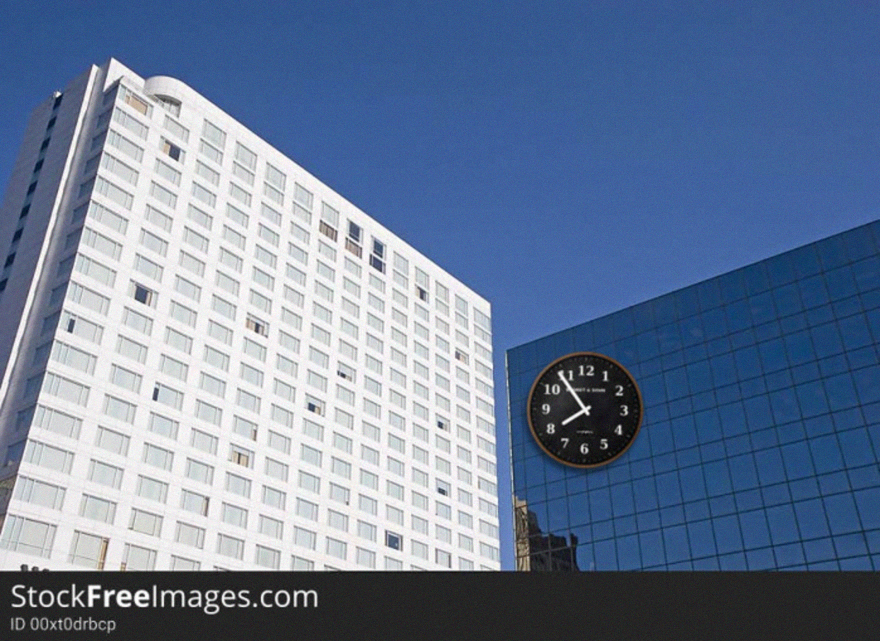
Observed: h=7 m=54
